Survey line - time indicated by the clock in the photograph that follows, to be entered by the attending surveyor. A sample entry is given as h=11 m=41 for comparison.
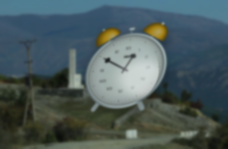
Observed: h=12 m=50
